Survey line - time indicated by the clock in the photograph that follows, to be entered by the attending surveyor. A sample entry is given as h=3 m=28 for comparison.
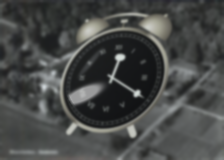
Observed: h=12 m=20
